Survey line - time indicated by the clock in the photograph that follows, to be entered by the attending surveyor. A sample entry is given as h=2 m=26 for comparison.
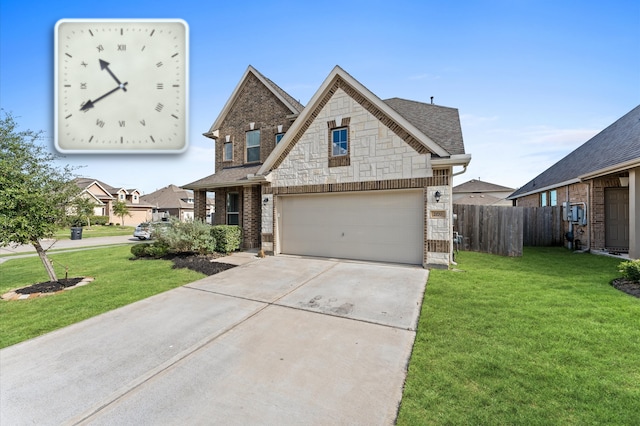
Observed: h=10 m=40
